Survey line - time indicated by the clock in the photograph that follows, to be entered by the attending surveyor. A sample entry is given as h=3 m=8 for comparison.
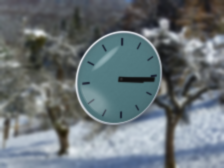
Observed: h=3 m=16
